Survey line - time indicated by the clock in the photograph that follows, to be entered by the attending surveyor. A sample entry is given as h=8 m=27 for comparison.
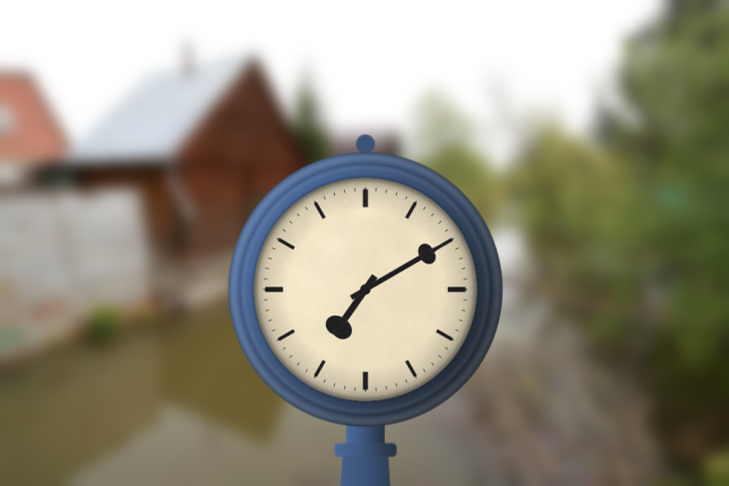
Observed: h=7 m=10
